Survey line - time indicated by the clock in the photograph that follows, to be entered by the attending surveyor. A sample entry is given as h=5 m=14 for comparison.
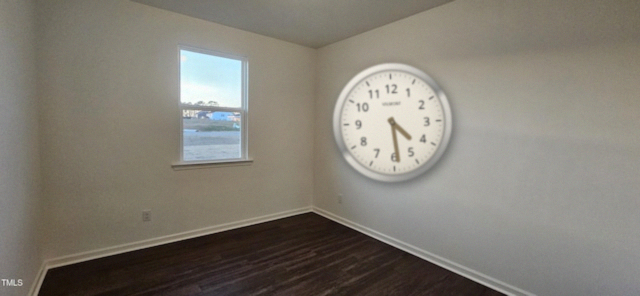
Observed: h=4 m=29
